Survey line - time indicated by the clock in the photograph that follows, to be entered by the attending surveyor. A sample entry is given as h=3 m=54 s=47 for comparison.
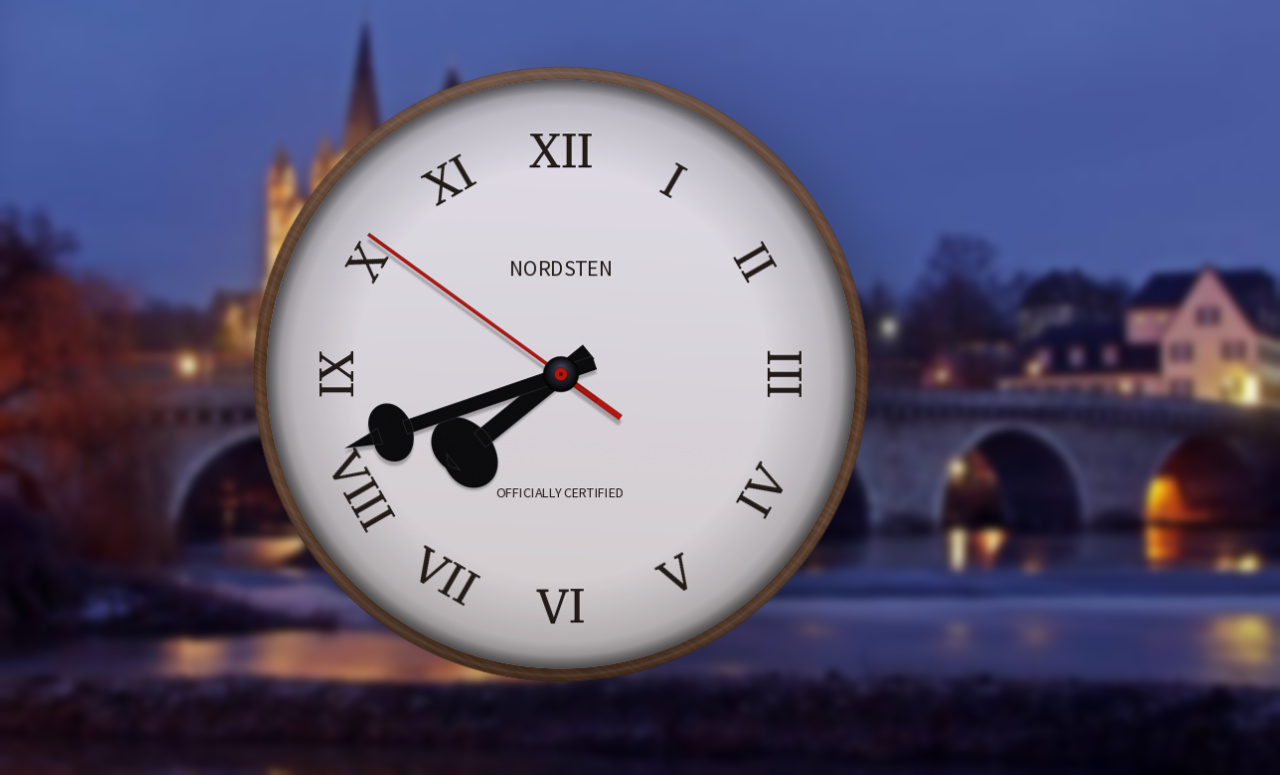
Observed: h=7 m=41 s=51
